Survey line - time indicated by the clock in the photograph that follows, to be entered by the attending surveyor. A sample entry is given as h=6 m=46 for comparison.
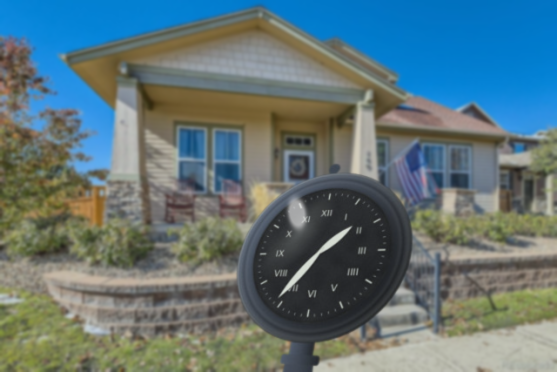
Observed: h=1 m=36
